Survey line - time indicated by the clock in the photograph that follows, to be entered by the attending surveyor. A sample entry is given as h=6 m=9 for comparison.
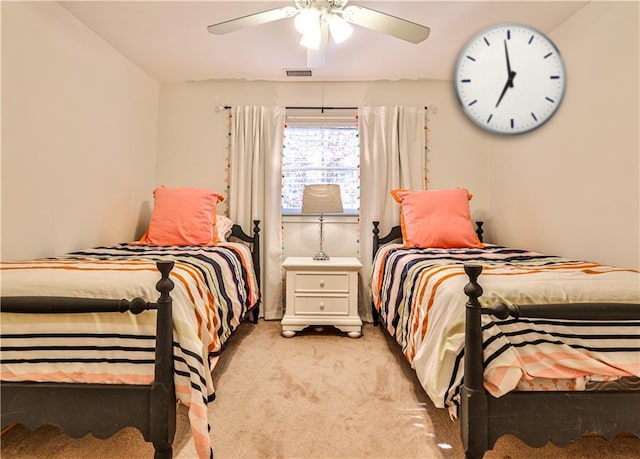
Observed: h=6 m=59
